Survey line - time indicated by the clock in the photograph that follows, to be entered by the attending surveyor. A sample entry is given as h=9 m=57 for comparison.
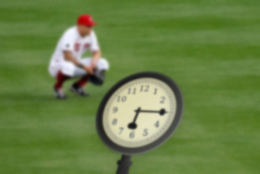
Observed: h=6 m=15
